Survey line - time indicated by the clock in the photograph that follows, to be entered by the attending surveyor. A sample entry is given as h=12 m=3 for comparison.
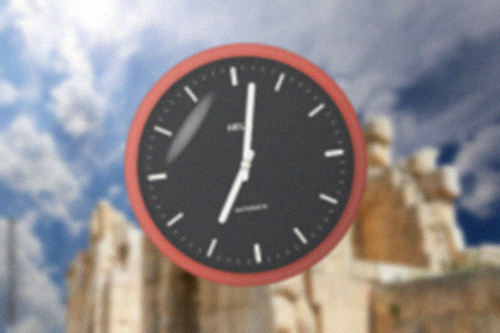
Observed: h=7 m=2
